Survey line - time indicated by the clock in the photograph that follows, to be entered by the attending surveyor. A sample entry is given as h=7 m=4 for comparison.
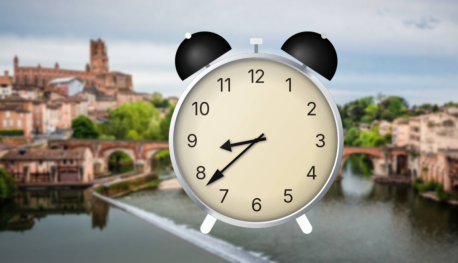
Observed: h=8 m=38
